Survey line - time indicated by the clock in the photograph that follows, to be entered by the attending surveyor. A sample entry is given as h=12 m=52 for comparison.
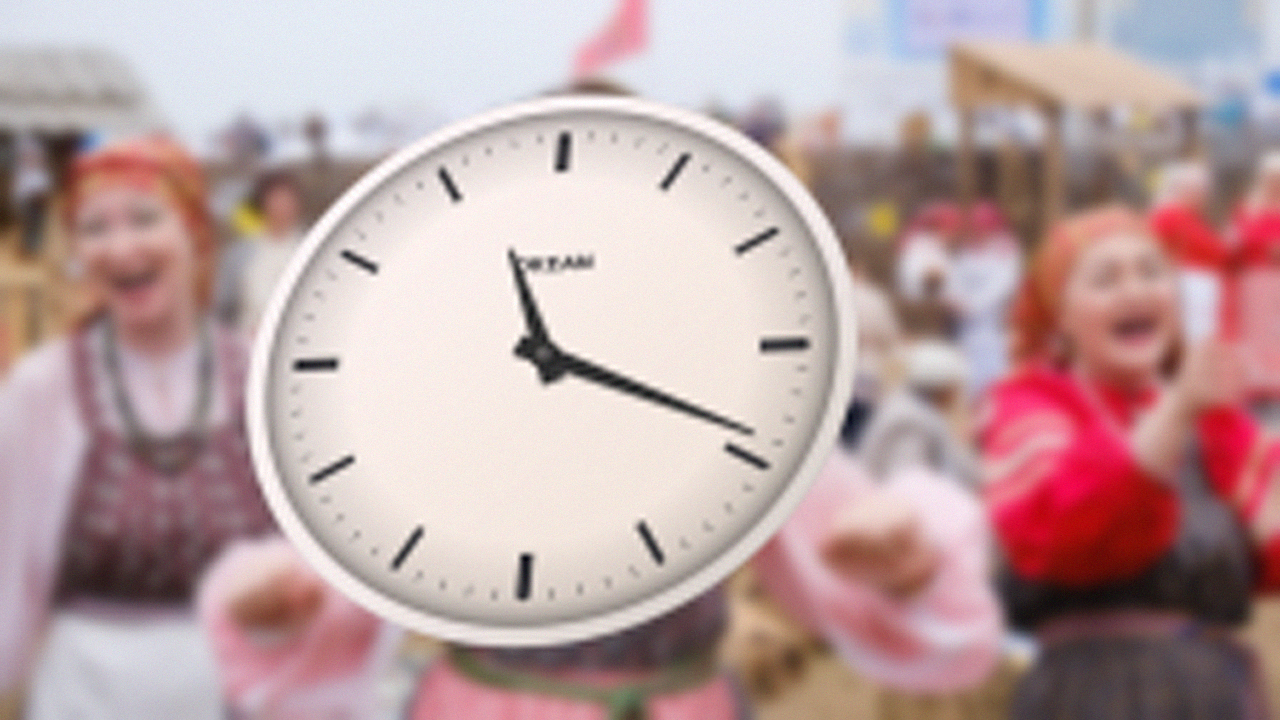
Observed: h=11 m=19
